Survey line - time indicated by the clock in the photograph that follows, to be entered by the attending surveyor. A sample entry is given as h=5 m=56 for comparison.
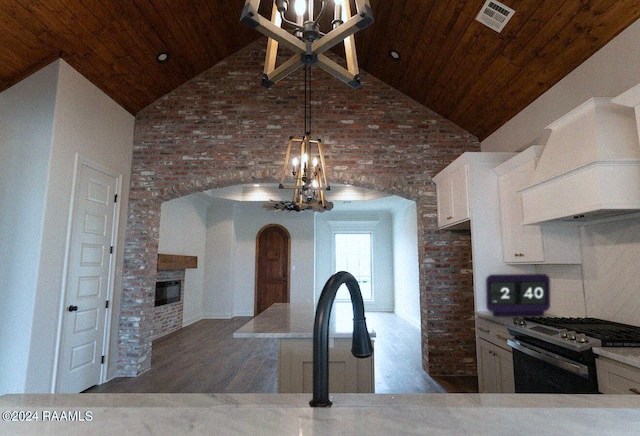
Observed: h=2 m=40
